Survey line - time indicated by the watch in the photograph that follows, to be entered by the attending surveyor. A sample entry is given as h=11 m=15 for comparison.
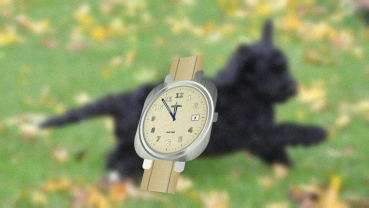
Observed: h=11 m=53
